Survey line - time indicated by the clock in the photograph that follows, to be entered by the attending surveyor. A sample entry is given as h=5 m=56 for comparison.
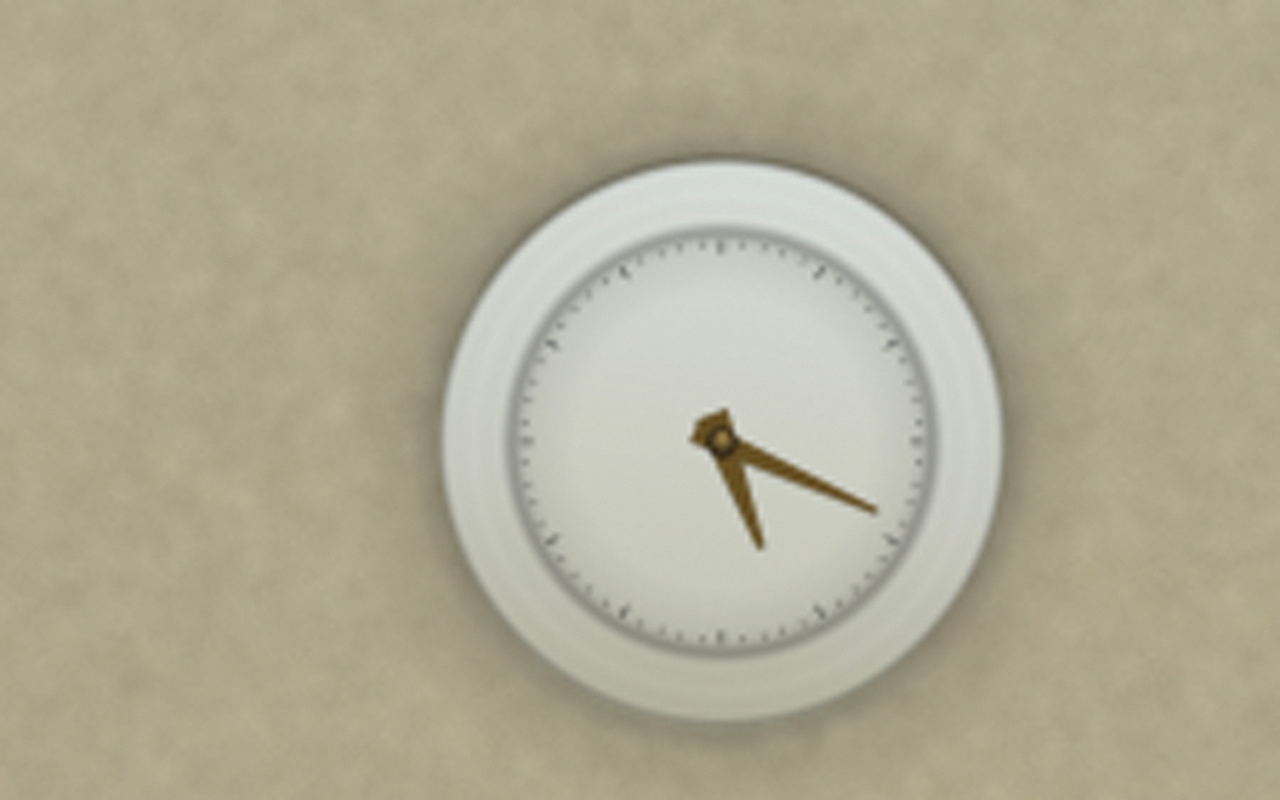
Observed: h=5 m=19
